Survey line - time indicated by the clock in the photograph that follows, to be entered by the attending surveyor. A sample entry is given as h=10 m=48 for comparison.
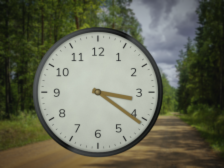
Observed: h=3 m=21
